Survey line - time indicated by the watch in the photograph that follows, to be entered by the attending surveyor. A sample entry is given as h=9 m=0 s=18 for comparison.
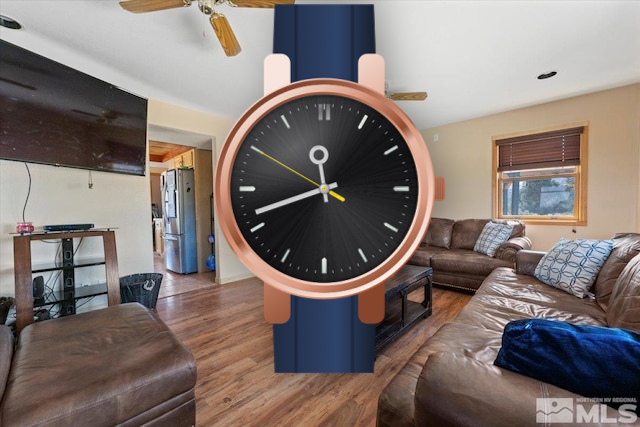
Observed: h=11 m=41 s=50
